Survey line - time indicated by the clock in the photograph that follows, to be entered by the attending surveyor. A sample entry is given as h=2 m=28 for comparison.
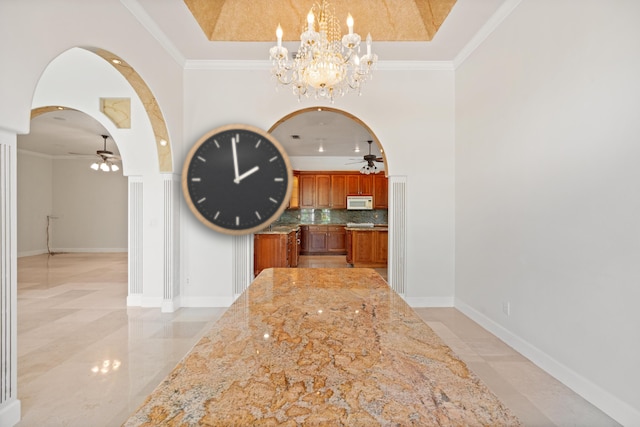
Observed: h=1 m=59
